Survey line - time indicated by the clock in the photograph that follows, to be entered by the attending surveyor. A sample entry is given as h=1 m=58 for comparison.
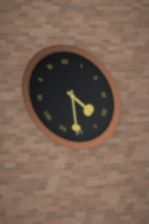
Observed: h=4 m=31
